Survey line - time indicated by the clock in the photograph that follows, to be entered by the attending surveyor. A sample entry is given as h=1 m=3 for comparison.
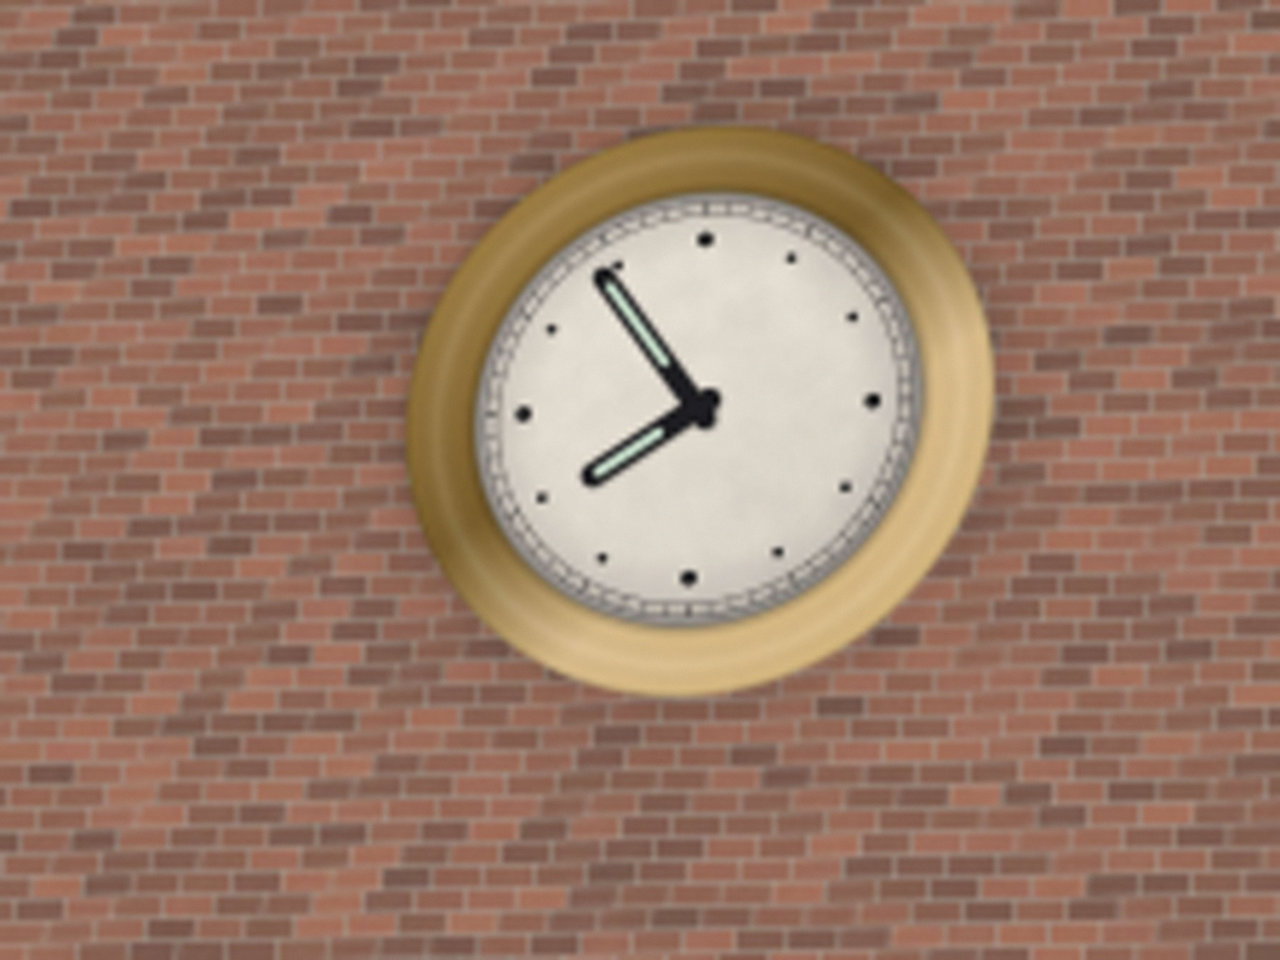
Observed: h=7 m=54
